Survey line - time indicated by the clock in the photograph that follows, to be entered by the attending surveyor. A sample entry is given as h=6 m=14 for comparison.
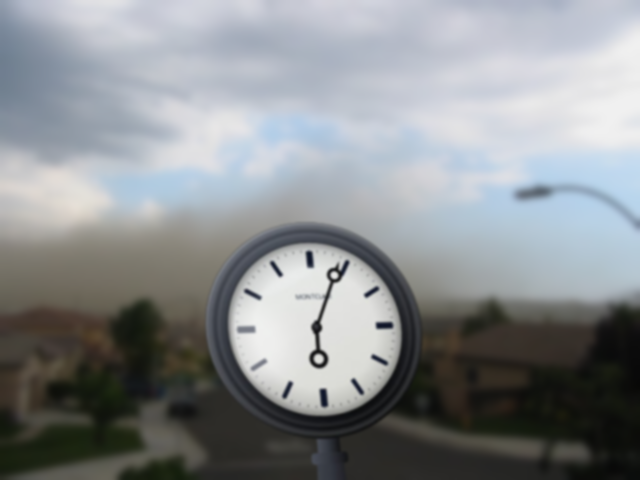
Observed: h=6 m=4
